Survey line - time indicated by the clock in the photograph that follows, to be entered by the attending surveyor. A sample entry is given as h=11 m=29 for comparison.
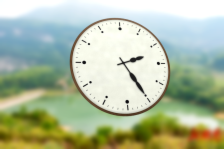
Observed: h=2 m=25
